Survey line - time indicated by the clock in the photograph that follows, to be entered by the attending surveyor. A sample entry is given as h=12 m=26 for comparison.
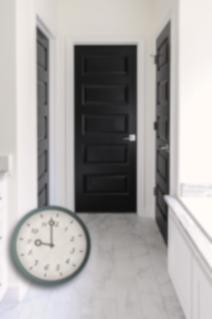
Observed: h=8 m=58
